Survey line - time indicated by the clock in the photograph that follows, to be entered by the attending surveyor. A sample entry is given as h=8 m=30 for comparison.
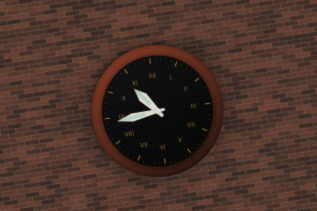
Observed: h=10 m=44
